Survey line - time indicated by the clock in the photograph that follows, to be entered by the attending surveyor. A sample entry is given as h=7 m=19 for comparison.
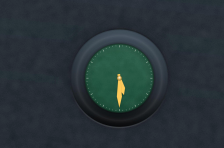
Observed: h=5 m=30
